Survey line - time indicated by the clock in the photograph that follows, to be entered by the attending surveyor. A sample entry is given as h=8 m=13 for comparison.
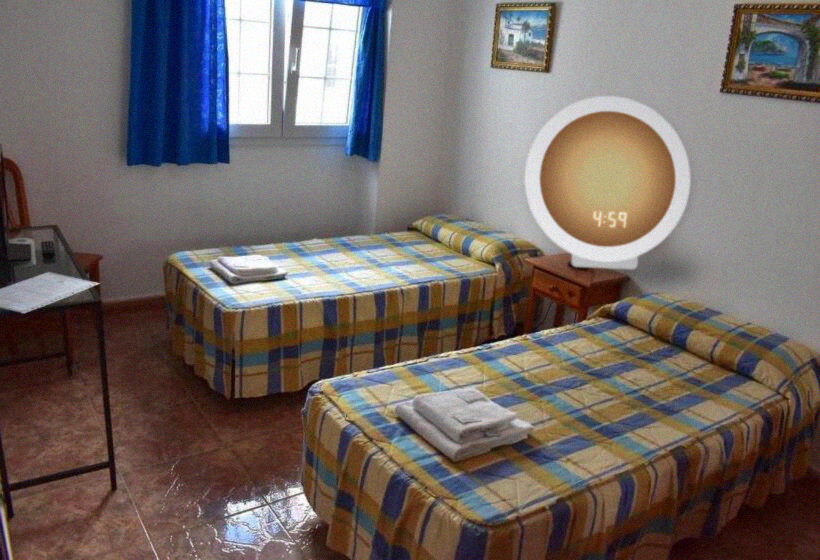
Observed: h=4 m=59
